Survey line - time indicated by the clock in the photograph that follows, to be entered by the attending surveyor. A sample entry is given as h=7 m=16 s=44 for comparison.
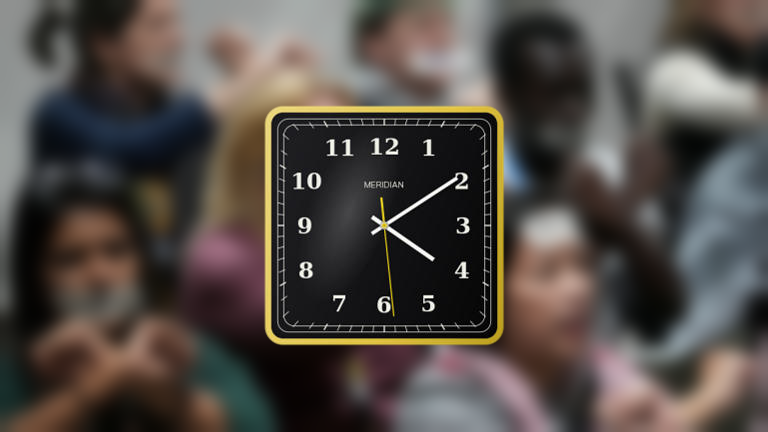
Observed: h=4 m=9 s=29
